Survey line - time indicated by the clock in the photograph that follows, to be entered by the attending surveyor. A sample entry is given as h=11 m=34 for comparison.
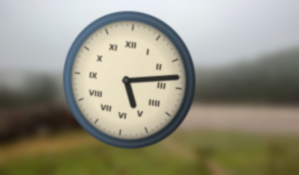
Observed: h=5 m=13
